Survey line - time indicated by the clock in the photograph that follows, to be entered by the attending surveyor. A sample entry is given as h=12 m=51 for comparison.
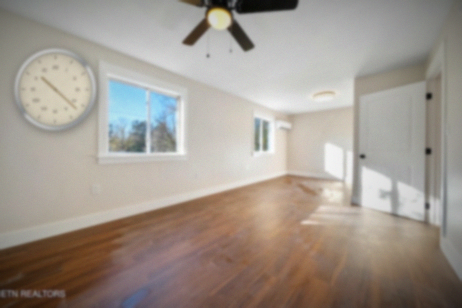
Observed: h=10 m=22
